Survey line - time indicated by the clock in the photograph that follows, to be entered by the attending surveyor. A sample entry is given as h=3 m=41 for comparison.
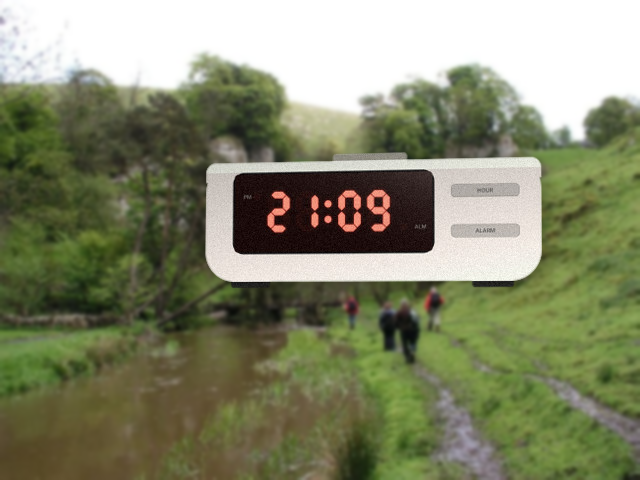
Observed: h=21 m=9
